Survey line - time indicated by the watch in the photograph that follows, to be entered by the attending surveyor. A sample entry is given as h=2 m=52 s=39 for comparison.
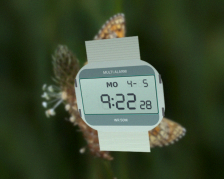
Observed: h=9 m=22 s=28
